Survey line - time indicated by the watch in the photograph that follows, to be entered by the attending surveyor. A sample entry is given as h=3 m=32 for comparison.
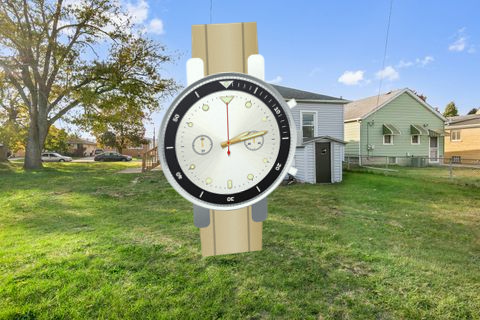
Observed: h=2 m=13
